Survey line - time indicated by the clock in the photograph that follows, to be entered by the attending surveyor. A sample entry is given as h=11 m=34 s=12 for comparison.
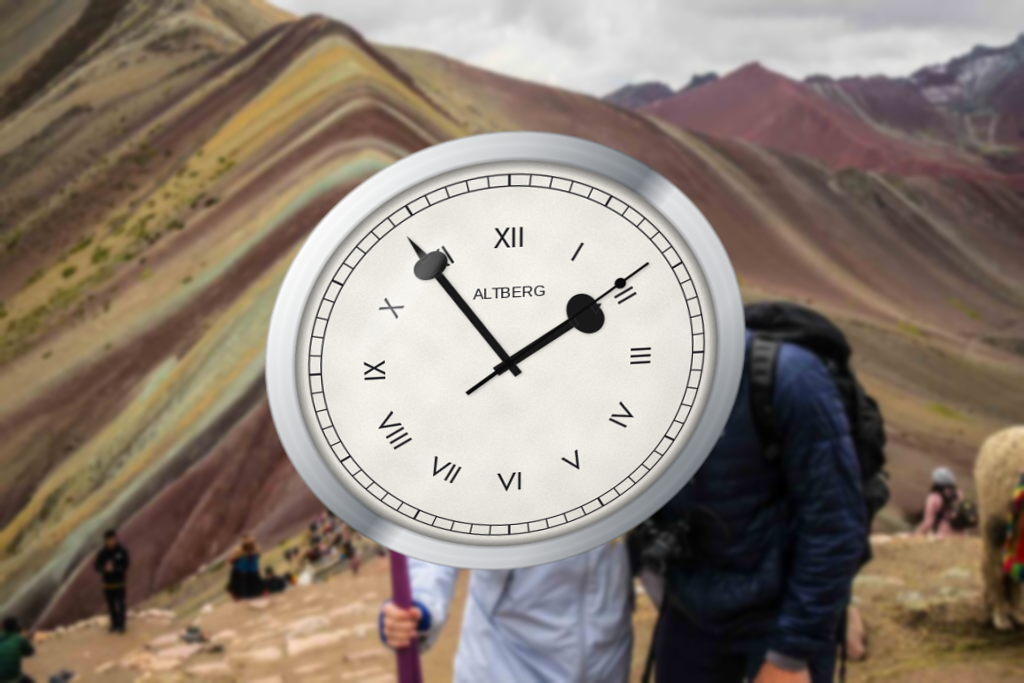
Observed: h=1 m=54 s=9
